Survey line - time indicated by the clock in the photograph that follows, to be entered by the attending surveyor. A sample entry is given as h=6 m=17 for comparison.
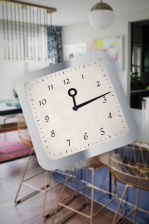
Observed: h=12 m=14
